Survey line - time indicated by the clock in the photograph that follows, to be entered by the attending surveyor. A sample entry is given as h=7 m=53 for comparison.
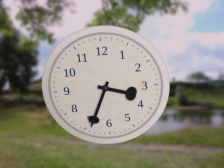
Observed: h=3 m=34
